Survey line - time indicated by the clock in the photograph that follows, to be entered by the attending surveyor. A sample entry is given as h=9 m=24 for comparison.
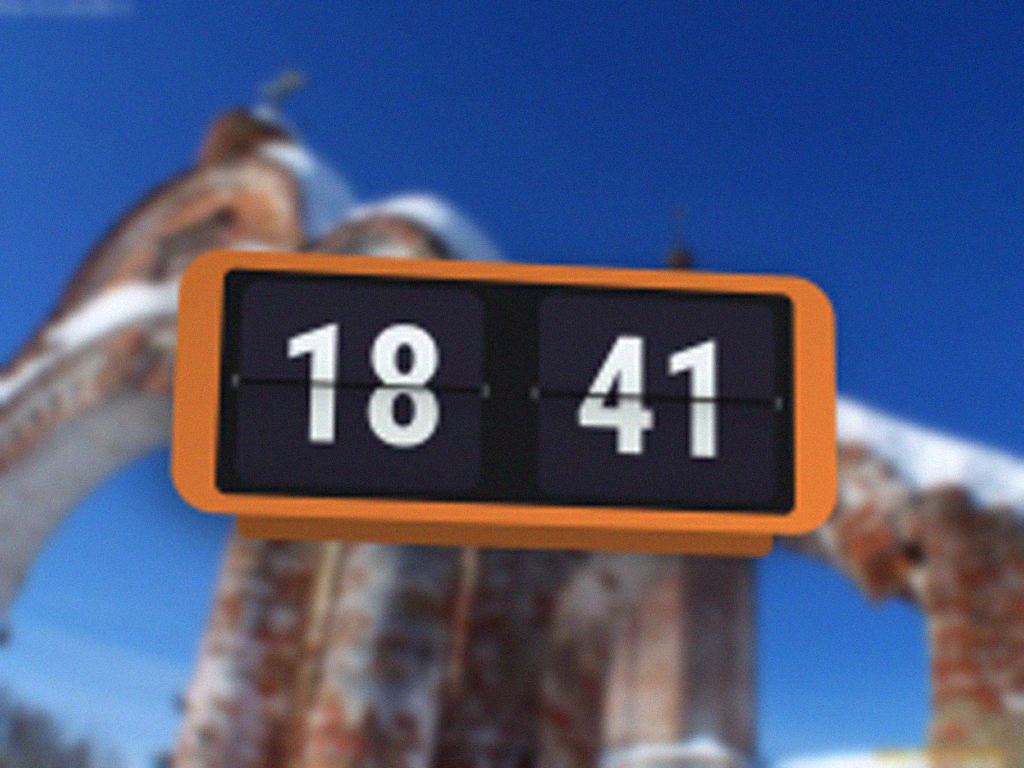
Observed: h=18 m=41
